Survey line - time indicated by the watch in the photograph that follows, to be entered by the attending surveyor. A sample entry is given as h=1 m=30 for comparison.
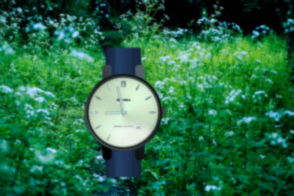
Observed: h=8 m=58
